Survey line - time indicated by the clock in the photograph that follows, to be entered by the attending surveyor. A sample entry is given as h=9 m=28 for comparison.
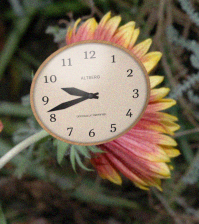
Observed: h=9 m=42
